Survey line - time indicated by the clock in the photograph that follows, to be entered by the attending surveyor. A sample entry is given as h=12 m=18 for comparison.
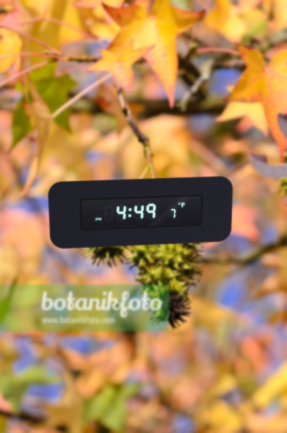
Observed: h=4 m=49
